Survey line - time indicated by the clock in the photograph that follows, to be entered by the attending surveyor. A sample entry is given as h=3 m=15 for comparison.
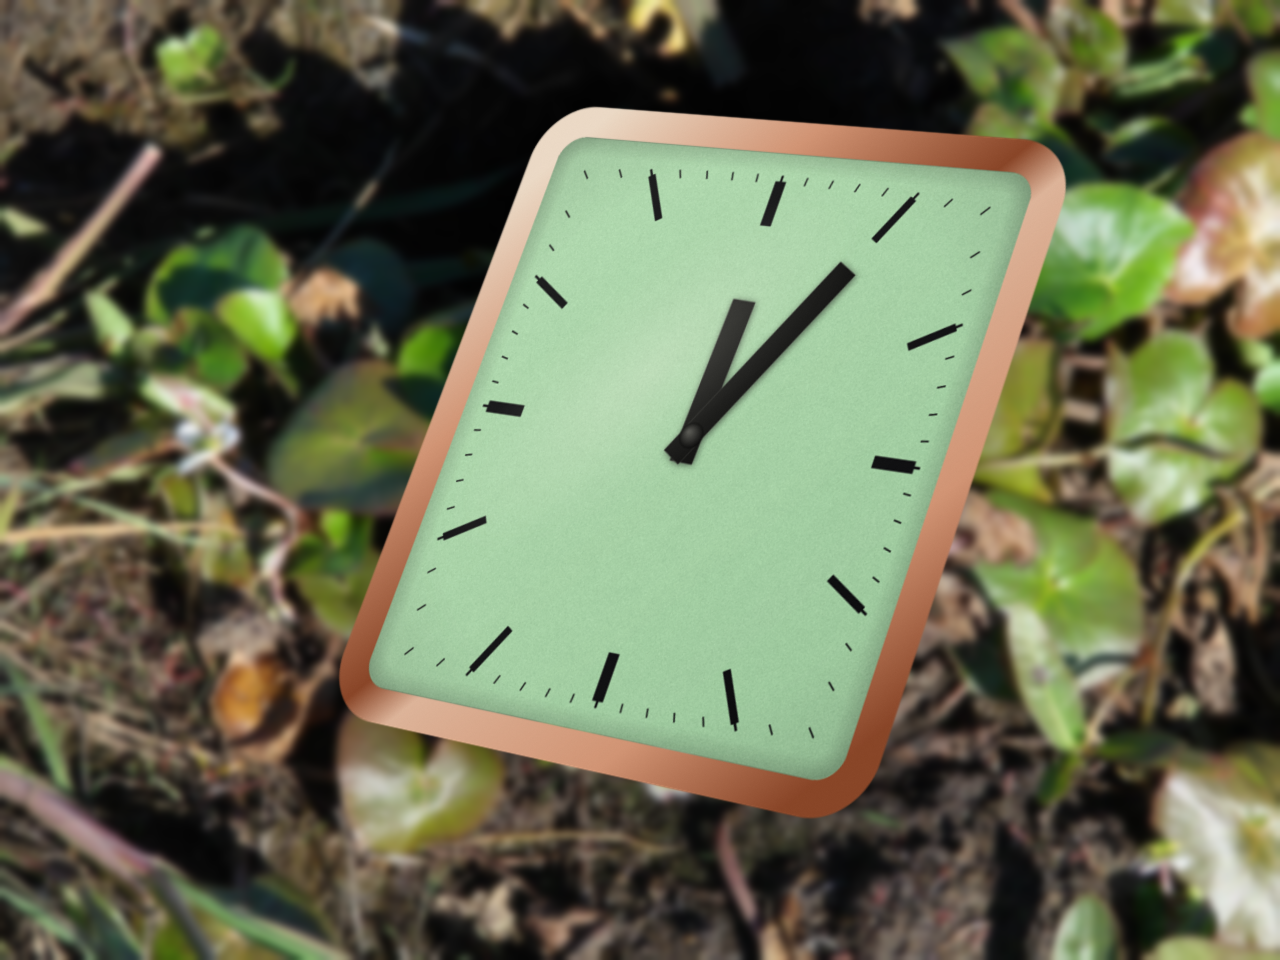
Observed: h=12 m=5
